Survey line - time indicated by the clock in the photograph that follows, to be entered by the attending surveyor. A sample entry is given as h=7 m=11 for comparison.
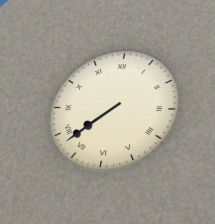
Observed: h=7 m=38
